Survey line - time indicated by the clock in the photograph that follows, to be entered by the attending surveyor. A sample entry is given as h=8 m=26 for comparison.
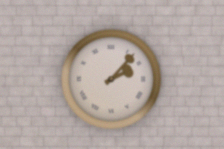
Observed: h=2 m=7
